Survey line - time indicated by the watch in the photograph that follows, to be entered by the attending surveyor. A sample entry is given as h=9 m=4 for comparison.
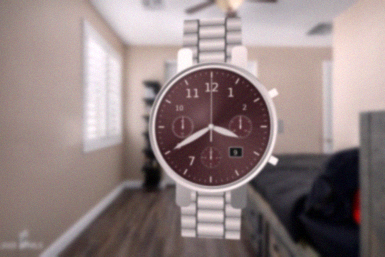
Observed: h=3 m=40
